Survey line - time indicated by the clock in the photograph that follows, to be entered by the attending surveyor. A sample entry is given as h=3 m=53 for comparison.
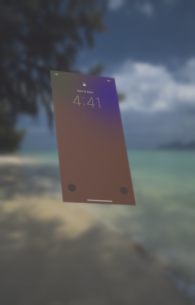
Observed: h=4 m=41
